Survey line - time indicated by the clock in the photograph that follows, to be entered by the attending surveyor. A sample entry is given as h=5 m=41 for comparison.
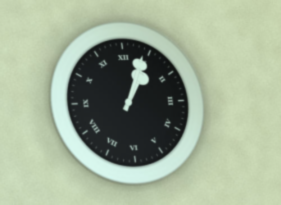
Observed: h=1 m=4
